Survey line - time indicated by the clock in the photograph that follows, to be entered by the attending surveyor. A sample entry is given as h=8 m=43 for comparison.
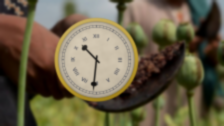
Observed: h=10 m=31
